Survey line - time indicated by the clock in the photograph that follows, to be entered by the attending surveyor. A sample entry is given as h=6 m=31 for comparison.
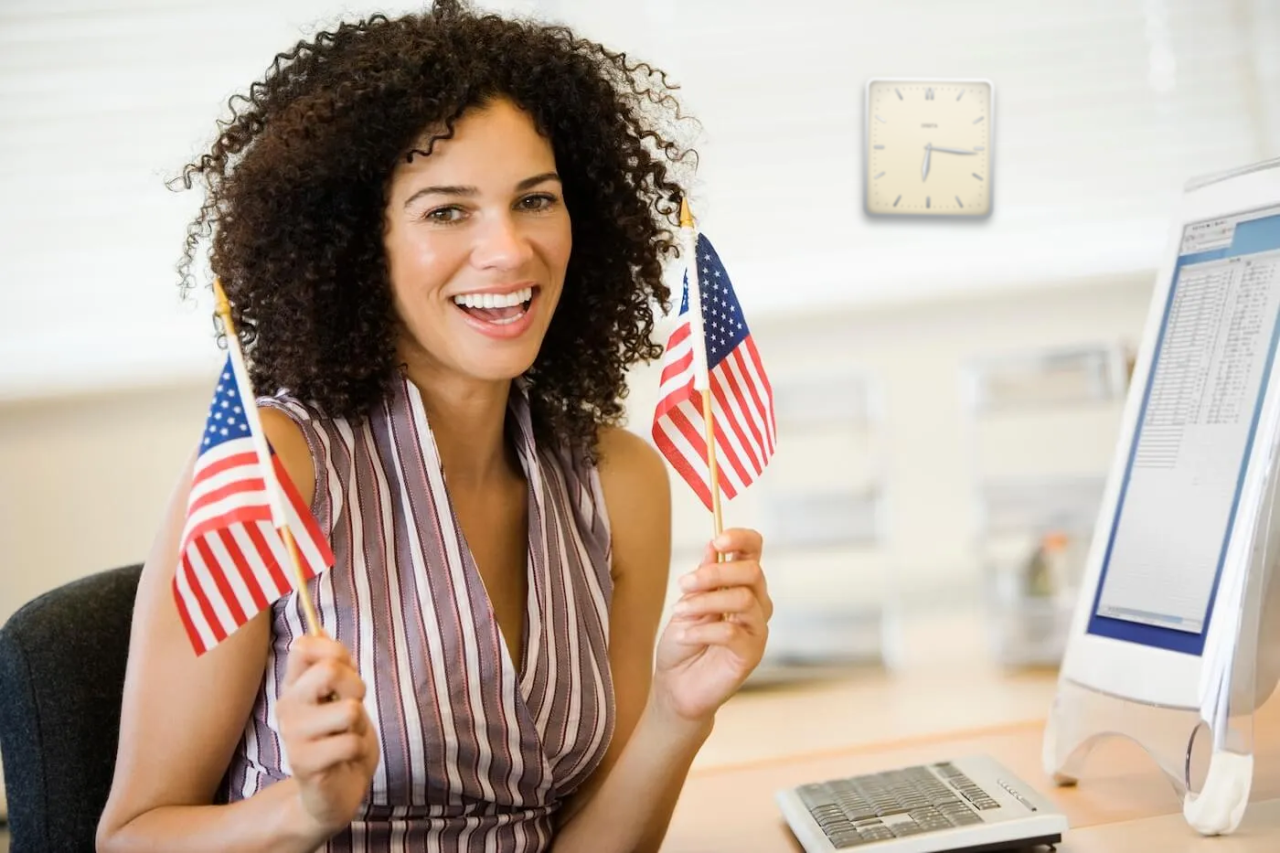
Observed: h=6 m=16
